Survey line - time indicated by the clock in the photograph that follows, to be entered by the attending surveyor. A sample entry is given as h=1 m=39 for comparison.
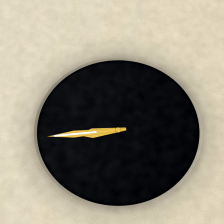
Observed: h=8 m=44
